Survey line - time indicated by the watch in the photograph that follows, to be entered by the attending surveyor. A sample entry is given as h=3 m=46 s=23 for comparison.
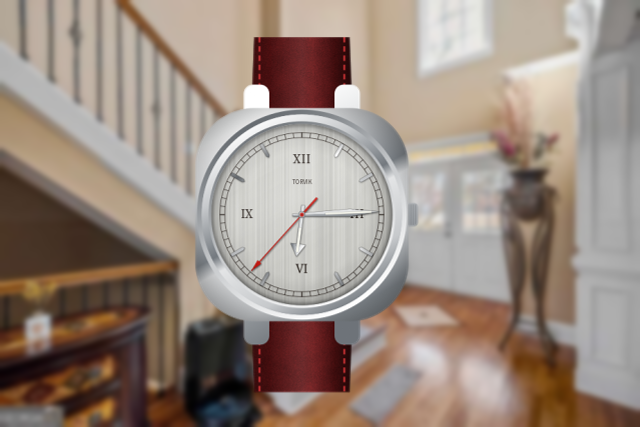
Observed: h=6 m=14 s=37
